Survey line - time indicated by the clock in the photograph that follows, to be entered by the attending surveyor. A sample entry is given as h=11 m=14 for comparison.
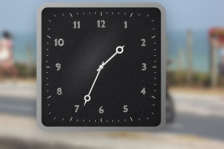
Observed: h=1 m=34
